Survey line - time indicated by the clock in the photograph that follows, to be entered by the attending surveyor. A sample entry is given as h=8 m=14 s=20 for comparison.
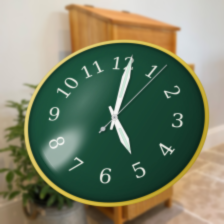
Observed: h=5 m=1 s=6
